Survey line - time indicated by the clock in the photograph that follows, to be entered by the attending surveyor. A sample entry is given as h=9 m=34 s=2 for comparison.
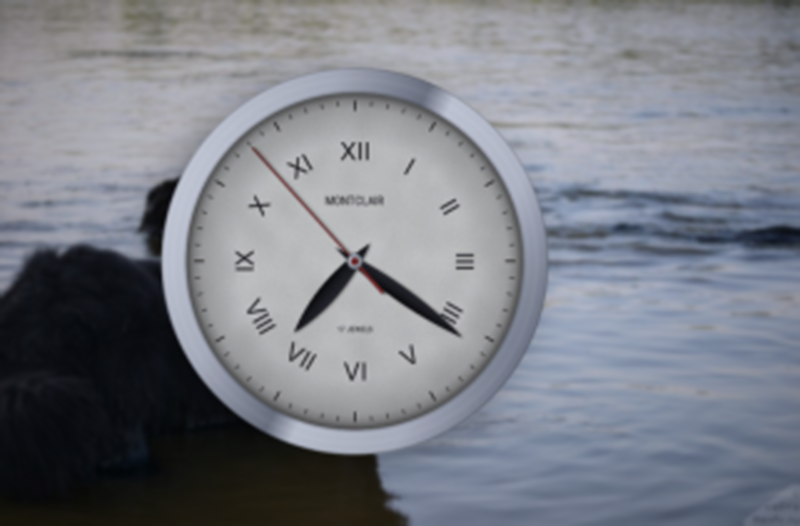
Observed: h=7 m=20 s=53
